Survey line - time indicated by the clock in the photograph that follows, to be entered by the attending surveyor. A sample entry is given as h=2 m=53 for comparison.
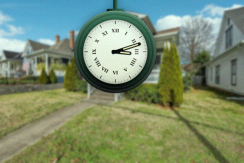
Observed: h=3 m=12
